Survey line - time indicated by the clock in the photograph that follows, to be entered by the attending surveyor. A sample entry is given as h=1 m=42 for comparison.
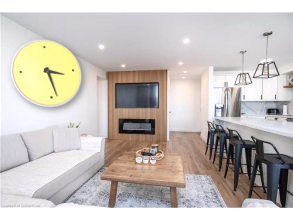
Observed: h=3 m=28
